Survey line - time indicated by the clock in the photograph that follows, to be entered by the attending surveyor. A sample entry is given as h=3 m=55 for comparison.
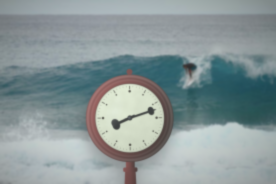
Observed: h=8 m=12
